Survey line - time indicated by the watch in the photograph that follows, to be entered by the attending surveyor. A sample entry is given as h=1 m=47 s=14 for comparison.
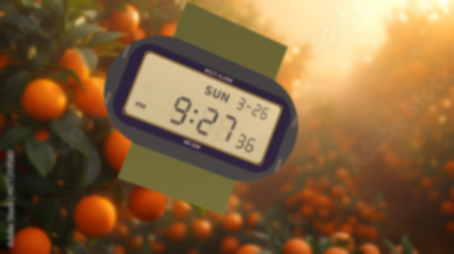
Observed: h=9 m=27 s=36
